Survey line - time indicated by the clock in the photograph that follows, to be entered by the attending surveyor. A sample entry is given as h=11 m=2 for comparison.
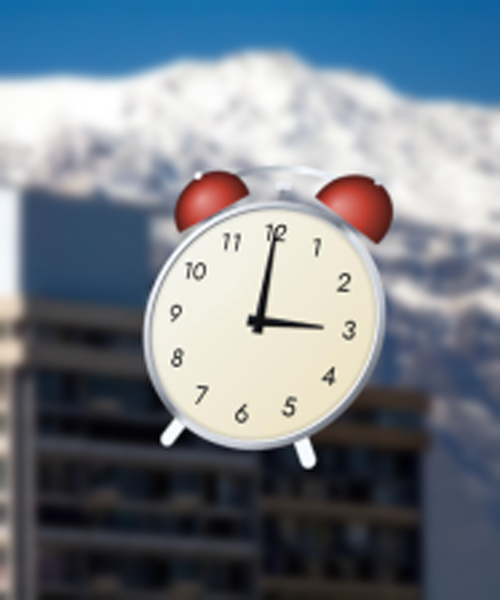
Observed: h=3 m=0
